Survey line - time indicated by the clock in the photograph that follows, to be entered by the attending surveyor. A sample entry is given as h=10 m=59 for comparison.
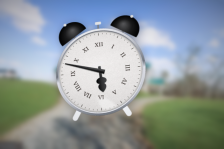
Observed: h=5 m=48
